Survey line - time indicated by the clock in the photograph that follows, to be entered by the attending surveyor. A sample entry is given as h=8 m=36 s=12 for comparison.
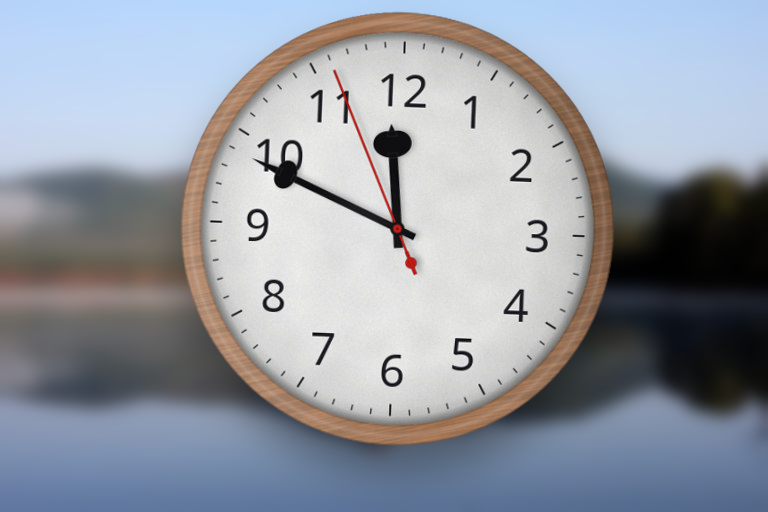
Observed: h=11 m=48 s=56
